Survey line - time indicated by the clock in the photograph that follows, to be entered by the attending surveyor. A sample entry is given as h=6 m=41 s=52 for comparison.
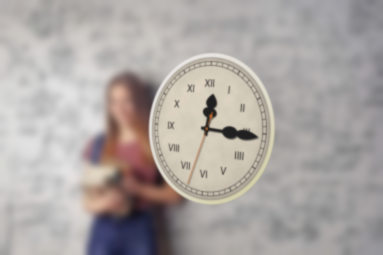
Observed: h=12 m=15 s=33
